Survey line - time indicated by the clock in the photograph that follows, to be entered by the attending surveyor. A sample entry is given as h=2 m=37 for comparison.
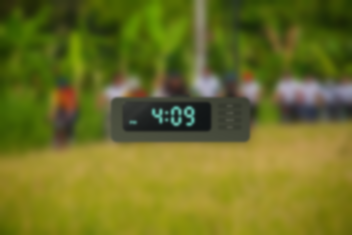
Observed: h=4 m=9
